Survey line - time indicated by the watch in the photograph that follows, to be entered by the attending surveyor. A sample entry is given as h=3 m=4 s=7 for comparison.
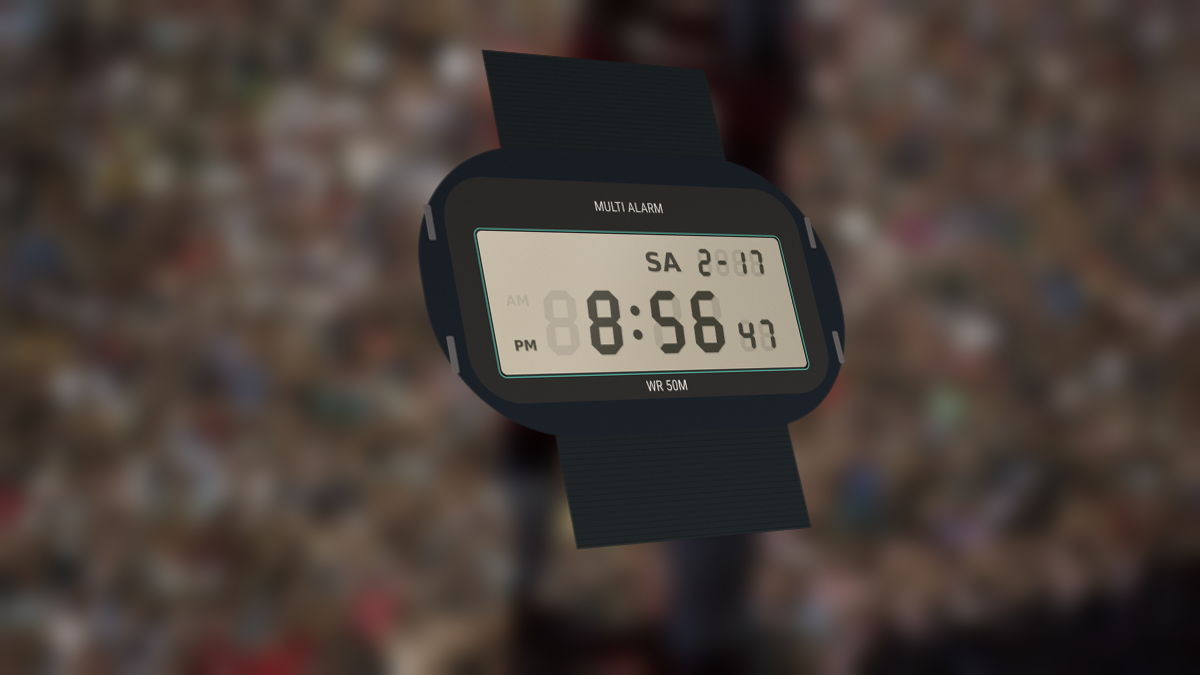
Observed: h=8 m=56 s=47
